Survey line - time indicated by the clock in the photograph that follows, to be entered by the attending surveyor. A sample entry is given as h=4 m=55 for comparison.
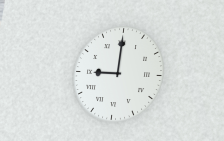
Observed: h=9 m=0
